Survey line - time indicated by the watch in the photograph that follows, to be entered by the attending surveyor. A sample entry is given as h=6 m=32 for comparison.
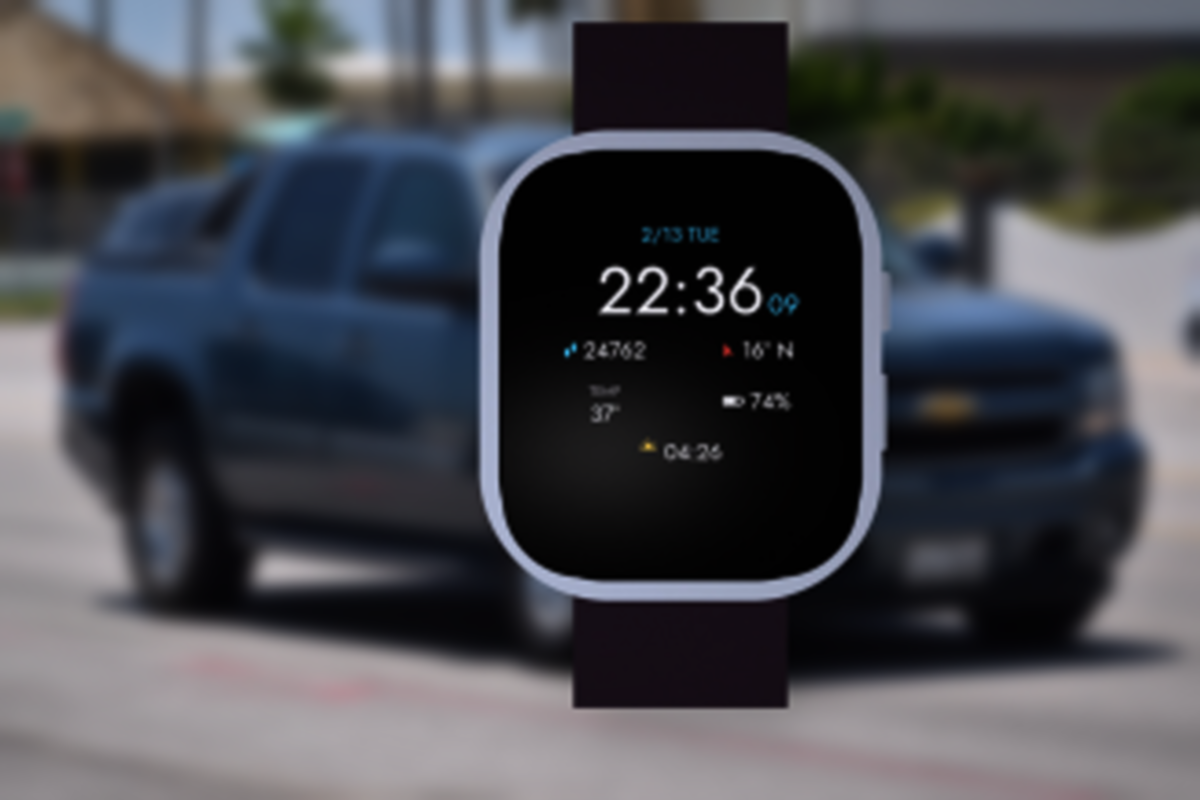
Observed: h=22 m=36
